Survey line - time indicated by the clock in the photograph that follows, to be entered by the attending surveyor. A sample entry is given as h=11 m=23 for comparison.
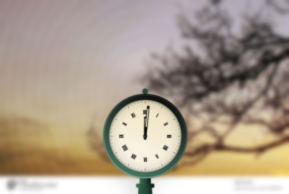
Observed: h=12 m=1
